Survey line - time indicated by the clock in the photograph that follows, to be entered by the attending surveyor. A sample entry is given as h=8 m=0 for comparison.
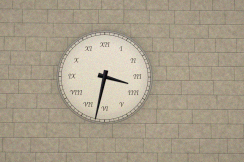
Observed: h=3 m=32
